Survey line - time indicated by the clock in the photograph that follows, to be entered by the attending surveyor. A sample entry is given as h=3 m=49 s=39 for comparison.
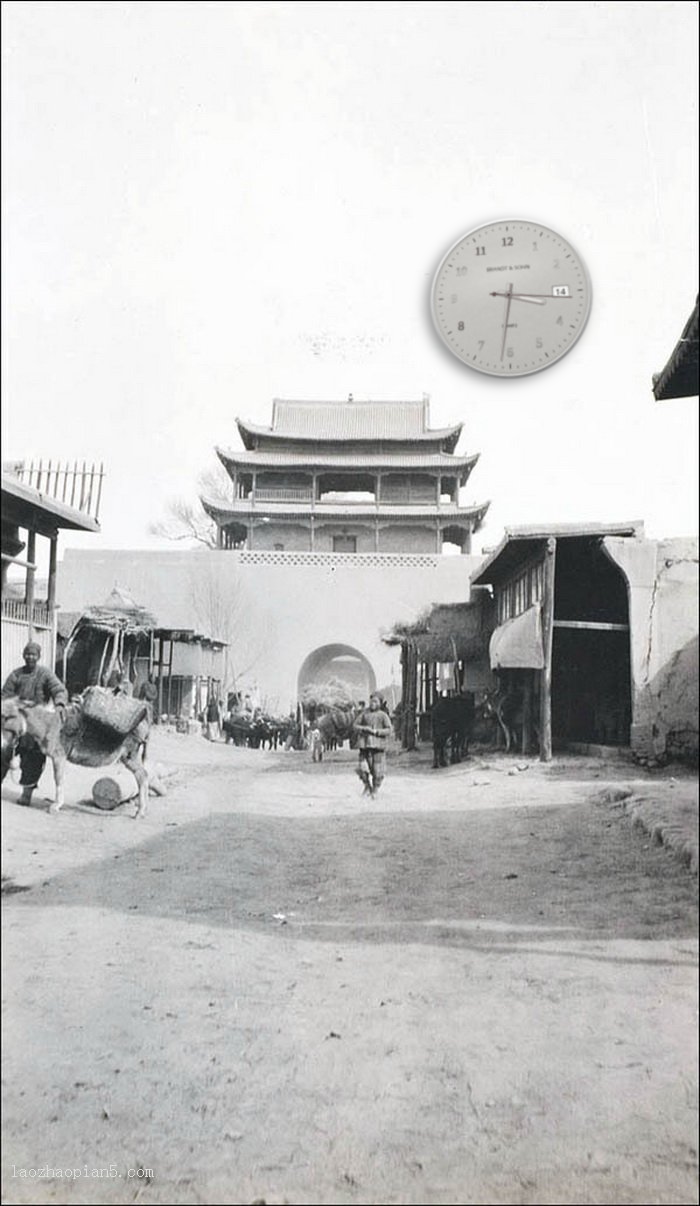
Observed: h=3 m=31 s=16
